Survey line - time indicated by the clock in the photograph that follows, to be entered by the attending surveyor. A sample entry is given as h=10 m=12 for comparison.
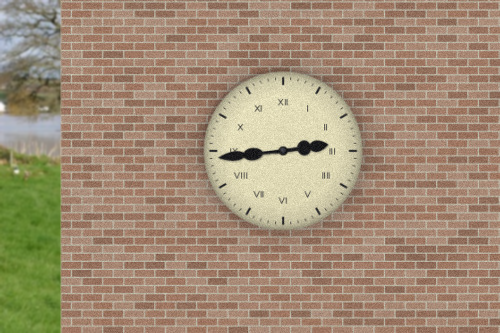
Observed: h=2 m=44
